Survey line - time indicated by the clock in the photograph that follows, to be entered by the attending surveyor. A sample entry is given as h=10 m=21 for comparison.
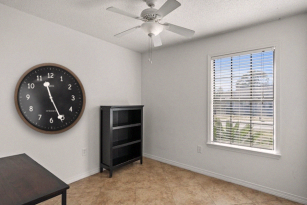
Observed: h=11 m=26
